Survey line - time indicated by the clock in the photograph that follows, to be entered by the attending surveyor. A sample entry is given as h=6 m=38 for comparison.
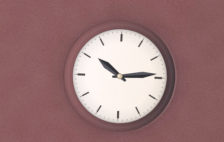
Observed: h=10 m=14
